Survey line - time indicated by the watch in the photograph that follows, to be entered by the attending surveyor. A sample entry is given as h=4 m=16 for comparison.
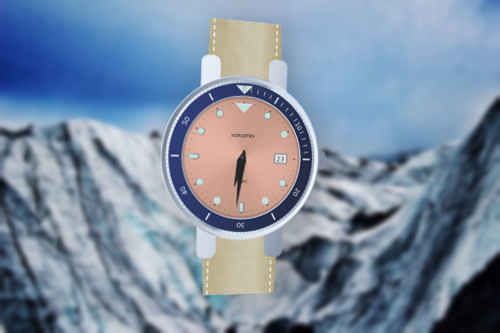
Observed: h=6 m=31
